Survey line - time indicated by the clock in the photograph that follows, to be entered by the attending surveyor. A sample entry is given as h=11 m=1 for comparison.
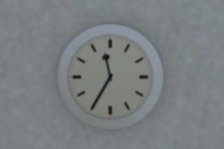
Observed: h=11 m=35
